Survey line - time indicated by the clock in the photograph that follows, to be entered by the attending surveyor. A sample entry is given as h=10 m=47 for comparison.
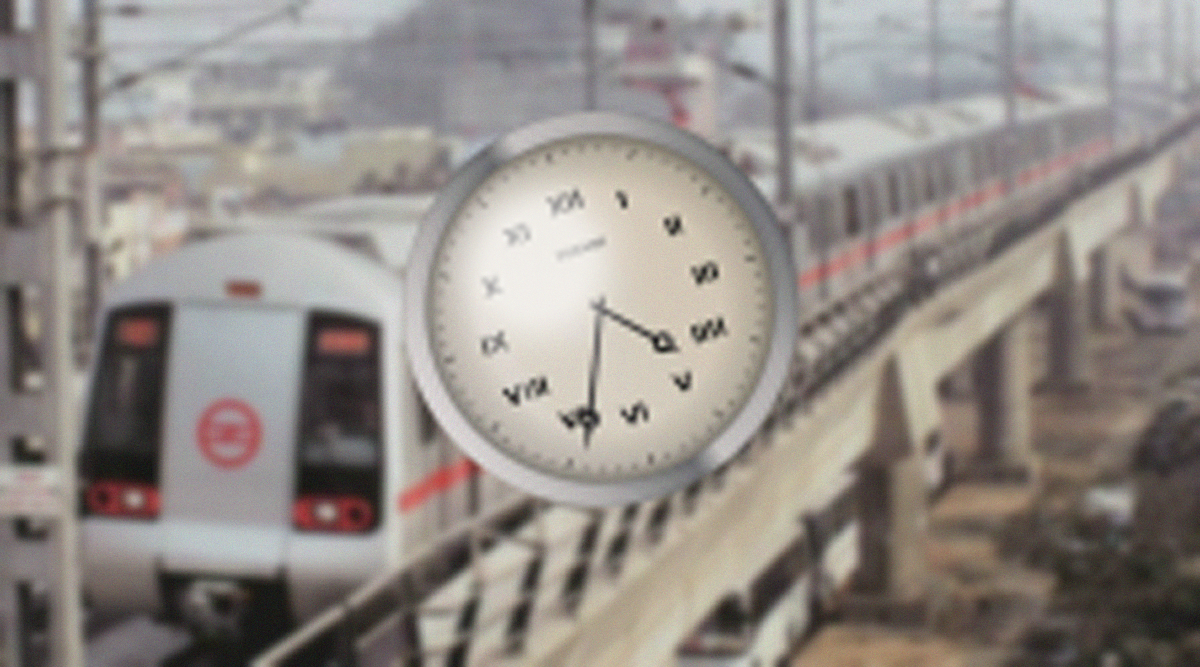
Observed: h=4 m=34
